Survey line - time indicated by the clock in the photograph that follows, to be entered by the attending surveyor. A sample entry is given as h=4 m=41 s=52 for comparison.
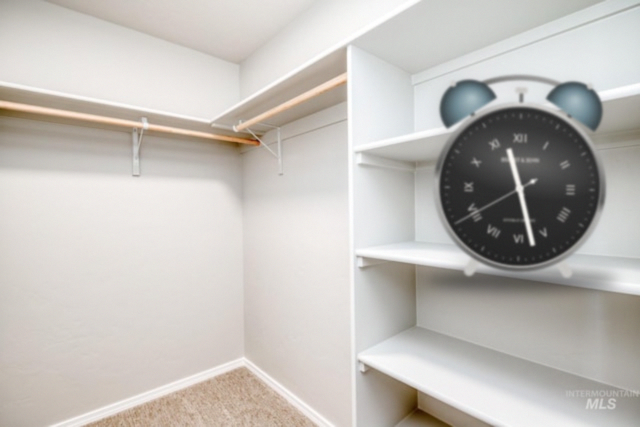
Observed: h=11 m=27 s=40
